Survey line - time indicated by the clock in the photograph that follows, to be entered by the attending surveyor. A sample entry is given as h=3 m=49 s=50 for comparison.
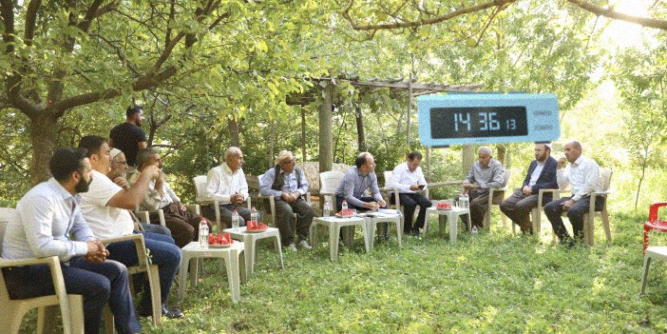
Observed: h=14 m=36 s=13
